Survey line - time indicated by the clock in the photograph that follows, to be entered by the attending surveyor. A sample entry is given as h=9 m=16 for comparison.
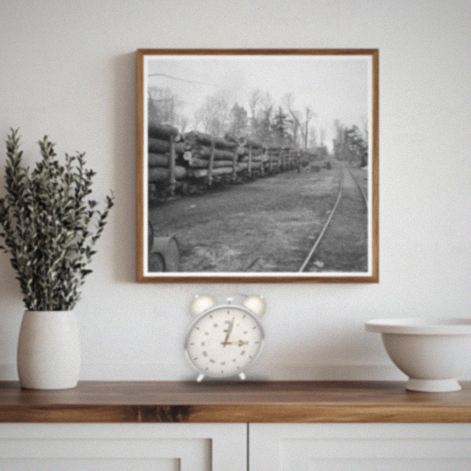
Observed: h=3 m=2
